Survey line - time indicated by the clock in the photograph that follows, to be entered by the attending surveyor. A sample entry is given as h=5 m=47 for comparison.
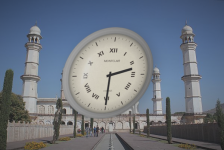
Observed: h=2 m=30
